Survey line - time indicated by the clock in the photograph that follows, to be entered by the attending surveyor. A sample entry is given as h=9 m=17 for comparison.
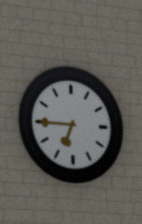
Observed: h=6 m=45
